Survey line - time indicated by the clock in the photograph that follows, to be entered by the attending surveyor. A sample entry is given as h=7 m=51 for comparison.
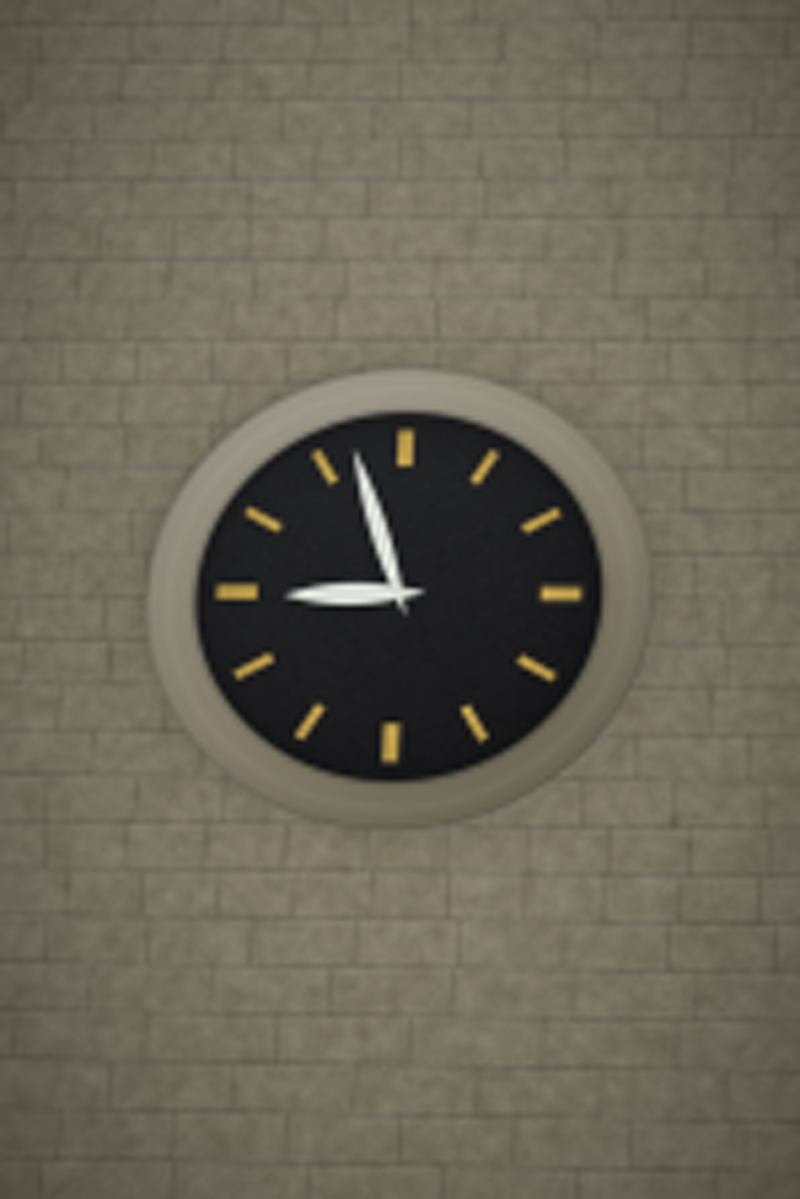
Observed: h=8 m=57
